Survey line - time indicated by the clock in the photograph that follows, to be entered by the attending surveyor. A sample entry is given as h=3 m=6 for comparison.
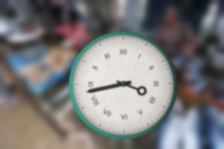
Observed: h=3 m=43
